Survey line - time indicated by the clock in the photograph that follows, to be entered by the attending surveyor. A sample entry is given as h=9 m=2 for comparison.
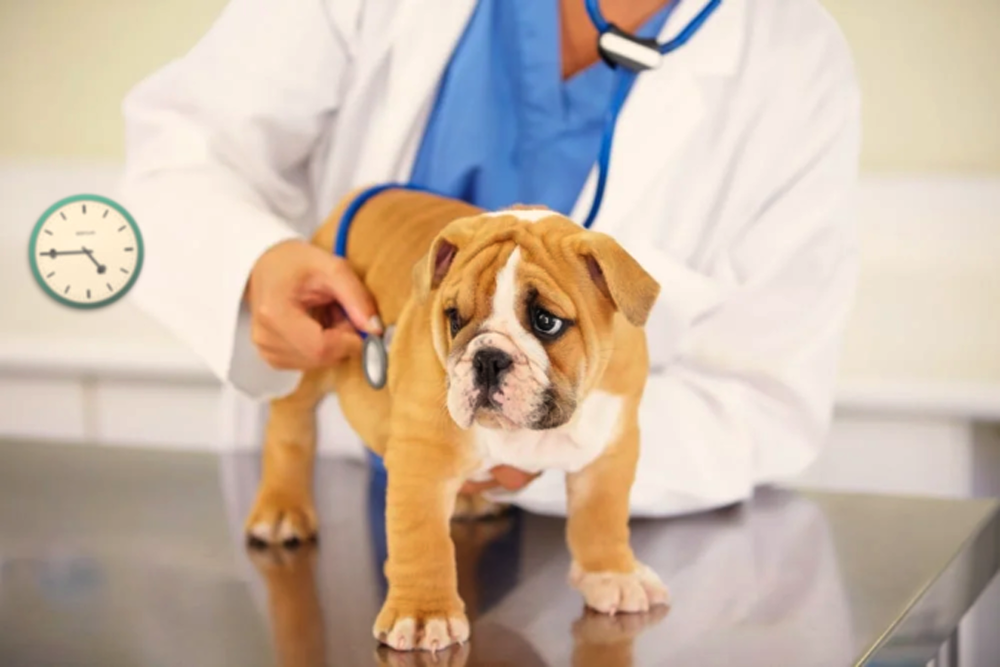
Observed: h=4 m=45
